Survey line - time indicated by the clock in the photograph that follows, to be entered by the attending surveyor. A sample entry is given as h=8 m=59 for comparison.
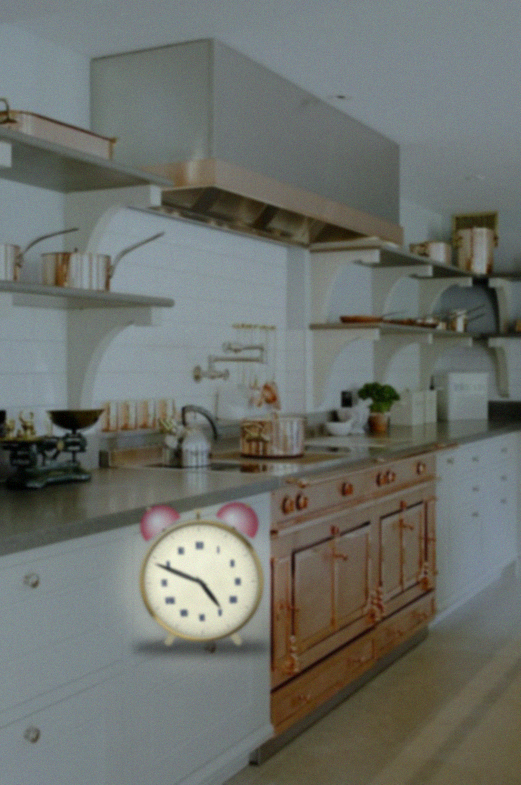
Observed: h=4 m=49
